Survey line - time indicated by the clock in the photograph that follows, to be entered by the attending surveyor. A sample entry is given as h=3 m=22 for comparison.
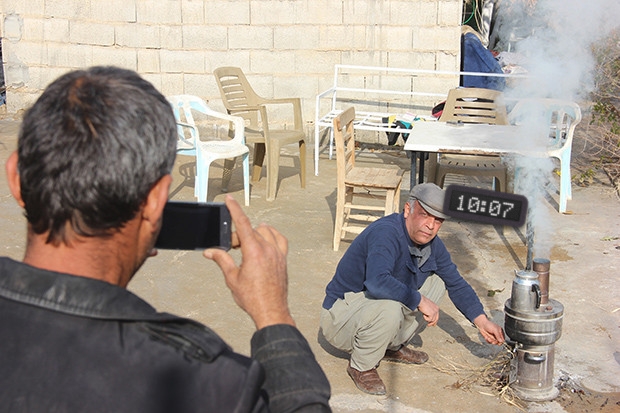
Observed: h=10 m=7
